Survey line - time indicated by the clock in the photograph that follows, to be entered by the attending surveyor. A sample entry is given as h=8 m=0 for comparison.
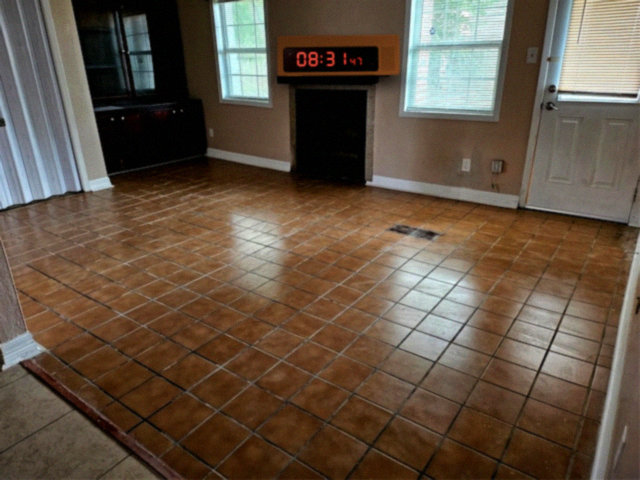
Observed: h=8 m=31
